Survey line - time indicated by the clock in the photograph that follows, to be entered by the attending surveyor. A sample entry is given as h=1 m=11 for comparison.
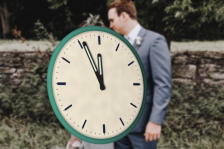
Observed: h=11 m=56
